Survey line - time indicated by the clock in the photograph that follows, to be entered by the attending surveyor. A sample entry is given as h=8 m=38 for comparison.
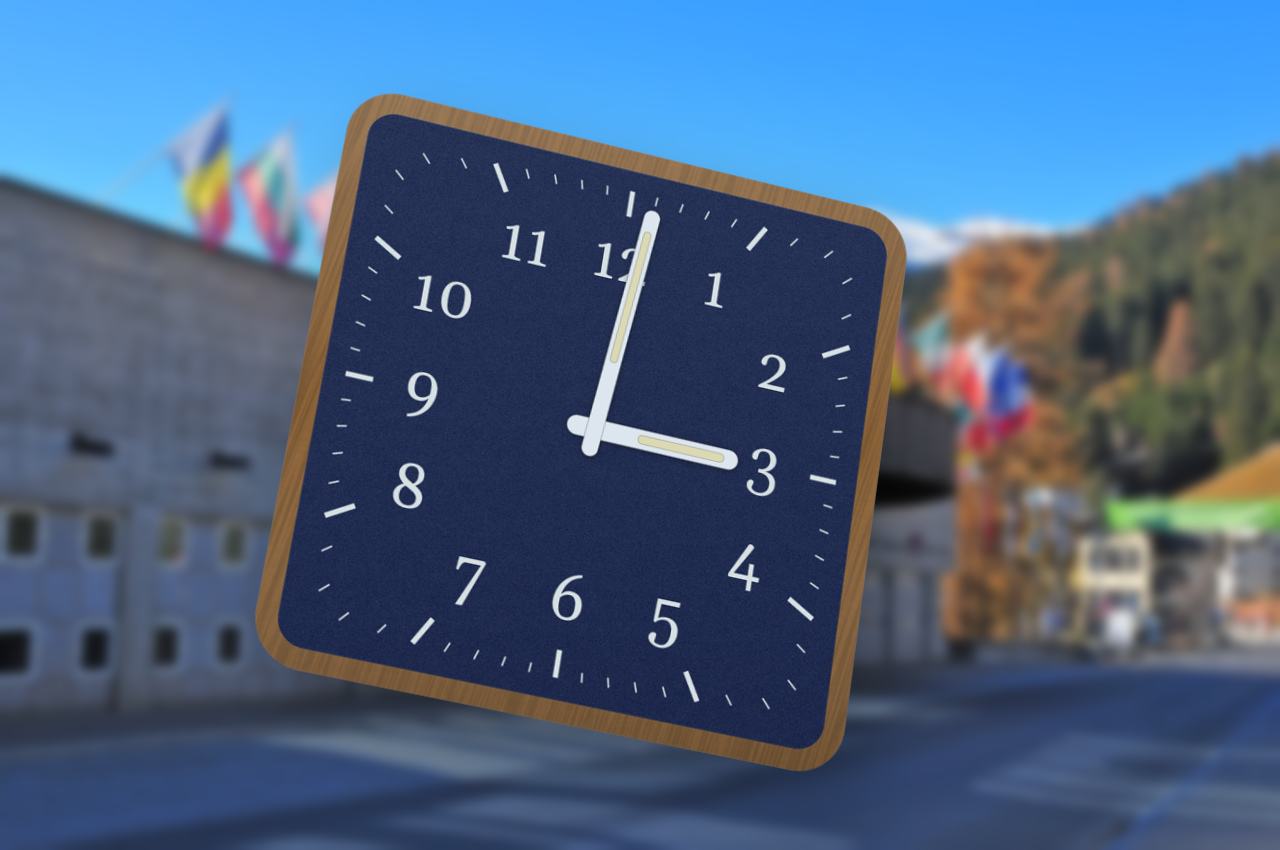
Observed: h=3 m=1
